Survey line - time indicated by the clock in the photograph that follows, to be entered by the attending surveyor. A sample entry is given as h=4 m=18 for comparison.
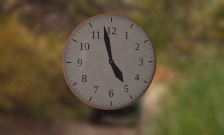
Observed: h=4 m=58
